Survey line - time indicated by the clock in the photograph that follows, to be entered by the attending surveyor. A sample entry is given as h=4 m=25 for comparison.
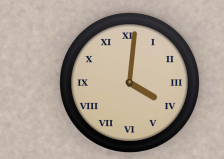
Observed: h=4 m=1
